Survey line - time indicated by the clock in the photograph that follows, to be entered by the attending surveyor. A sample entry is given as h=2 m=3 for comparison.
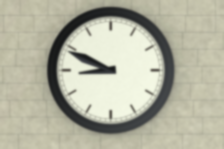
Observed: h=8 m=49
